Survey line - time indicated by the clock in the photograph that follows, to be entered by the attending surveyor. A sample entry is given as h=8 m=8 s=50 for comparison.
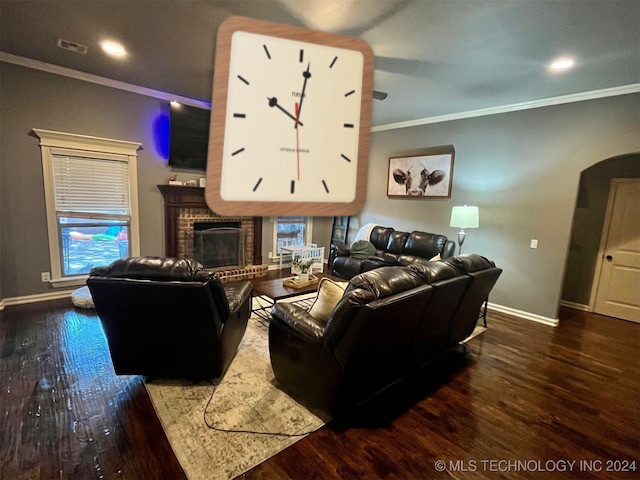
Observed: h=10 m=1 s=29
